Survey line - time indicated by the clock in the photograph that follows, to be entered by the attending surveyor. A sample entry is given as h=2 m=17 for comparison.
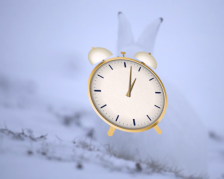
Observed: h=1 m=2
